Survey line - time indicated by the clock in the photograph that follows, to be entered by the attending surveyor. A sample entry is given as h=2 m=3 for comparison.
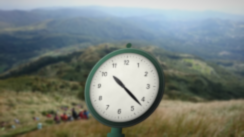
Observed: h=10 m=22
